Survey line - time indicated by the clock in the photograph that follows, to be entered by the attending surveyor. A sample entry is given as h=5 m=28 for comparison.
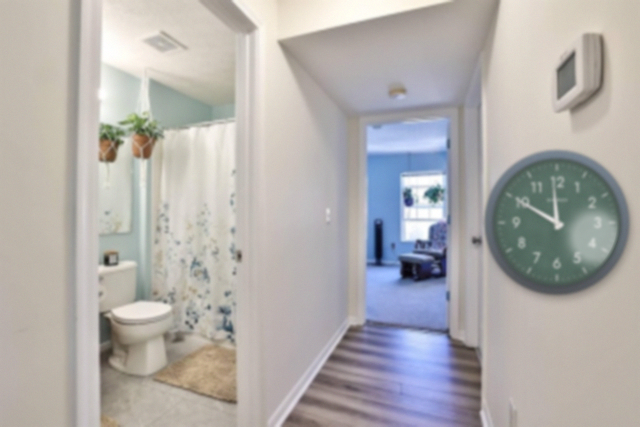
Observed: h=11 m=50
